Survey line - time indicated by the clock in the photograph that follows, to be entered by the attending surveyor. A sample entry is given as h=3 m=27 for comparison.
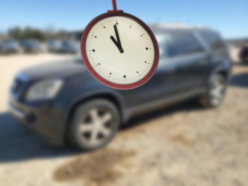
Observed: h=10 m=59
